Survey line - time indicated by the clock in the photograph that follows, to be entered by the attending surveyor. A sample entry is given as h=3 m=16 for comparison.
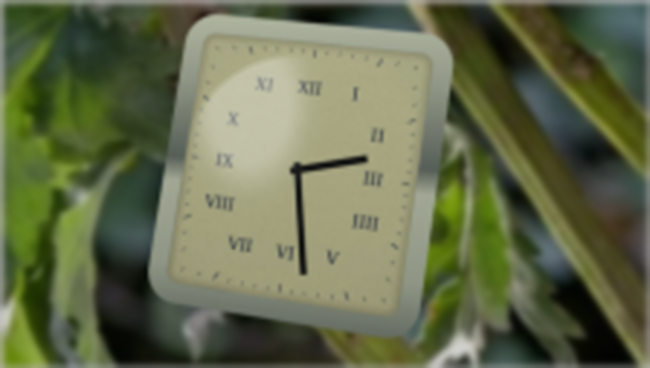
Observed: h=2 m=28
